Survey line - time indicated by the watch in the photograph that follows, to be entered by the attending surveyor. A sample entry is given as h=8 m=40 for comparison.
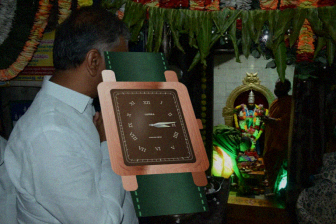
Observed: h=3 m=14
